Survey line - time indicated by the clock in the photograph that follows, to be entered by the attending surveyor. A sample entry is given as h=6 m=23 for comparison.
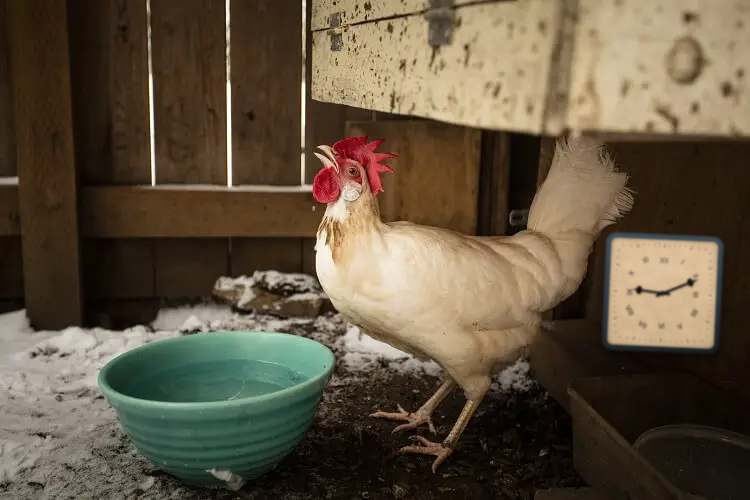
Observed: h=9 m=11
